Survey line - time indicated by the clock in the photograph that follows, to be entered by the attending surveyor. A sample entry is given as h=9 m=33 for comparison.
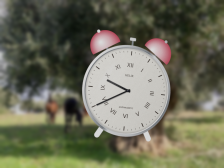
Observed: h=9 m=40
